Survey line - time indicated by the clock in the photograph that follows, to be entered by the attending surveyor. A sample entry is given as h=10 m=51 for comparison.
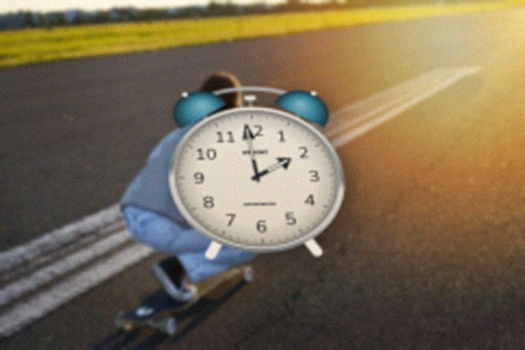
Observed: h=1 m=59
